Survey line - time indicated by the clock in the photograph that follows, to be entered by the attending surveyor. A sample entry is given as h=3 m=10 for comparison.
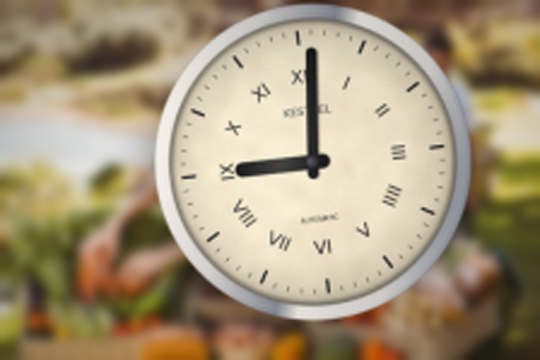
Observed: h=9 m=1
